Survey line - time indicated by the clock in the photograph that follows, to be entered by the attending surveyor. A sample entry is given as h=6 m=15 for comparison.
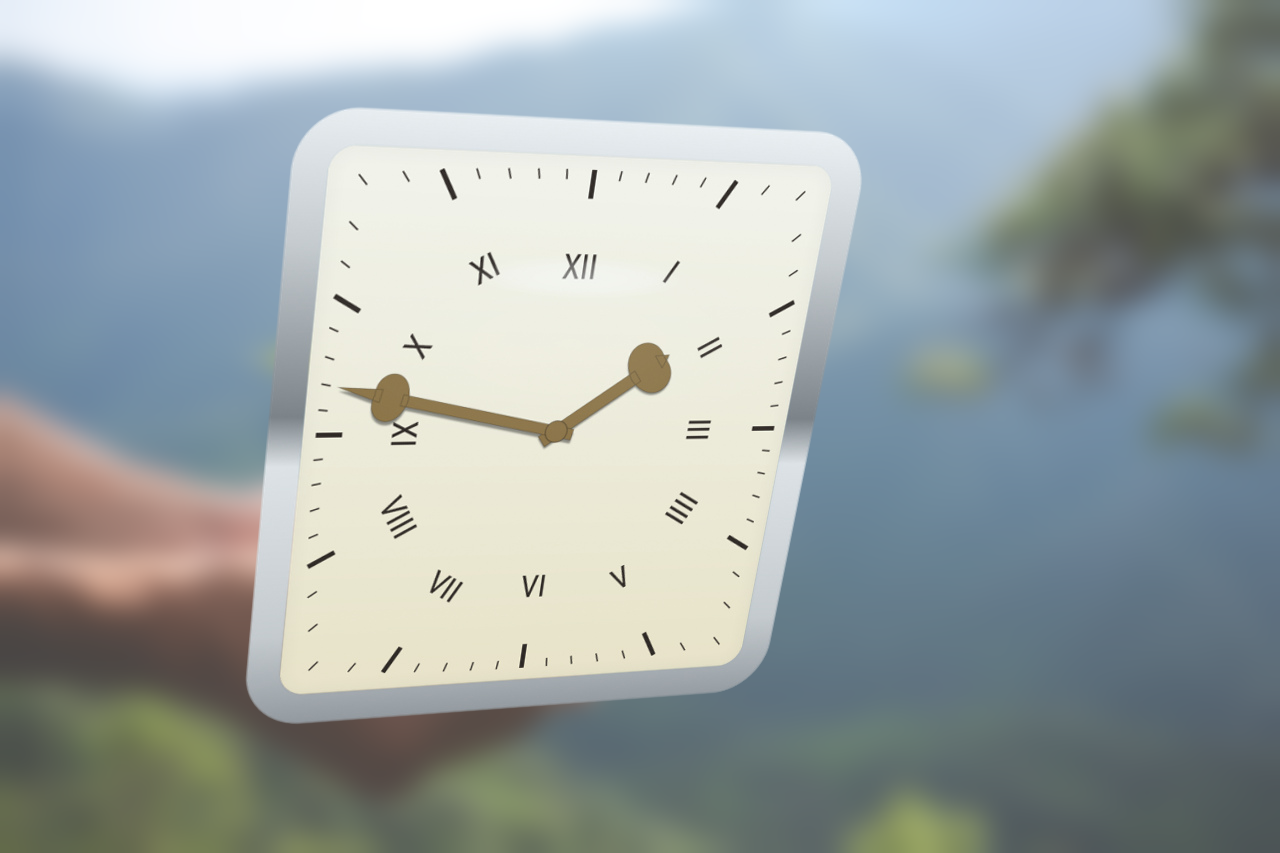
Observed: h=1 m=47
